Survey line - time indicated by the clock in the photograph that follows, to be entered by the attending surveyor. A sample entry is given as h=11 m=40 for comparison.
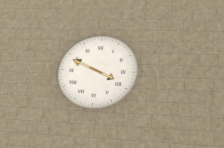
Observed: h=3 m=49
